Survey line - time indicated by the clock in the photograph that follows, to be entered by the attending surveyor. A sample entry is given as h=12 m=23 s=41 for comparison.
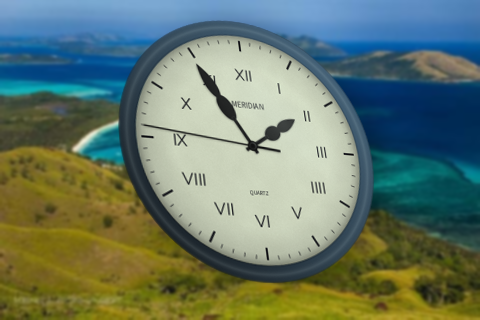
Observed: h=1 m=54 s=46
